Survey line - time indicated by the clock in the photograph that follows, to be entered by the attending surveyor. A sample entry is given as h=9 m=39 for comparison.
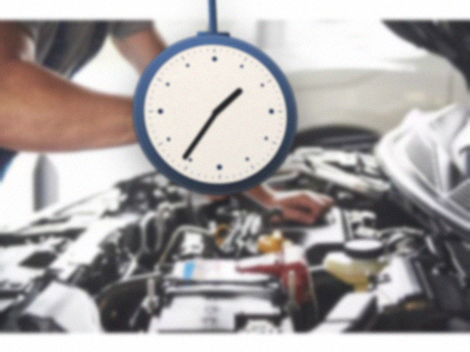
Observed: h=1 m=36
